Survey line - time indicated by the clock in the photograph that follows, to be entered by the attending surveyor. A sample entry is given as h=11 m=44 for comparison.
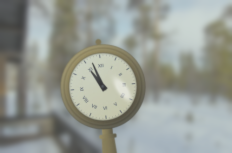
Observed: h=10 m=57
